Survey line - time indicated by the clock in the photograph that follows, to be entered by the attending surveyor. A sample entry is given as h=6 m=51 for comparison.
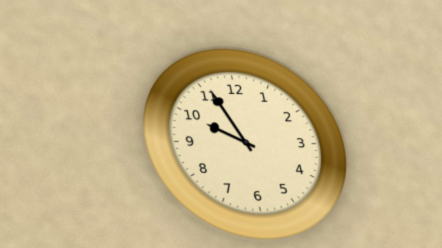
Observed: h=9 m=56
